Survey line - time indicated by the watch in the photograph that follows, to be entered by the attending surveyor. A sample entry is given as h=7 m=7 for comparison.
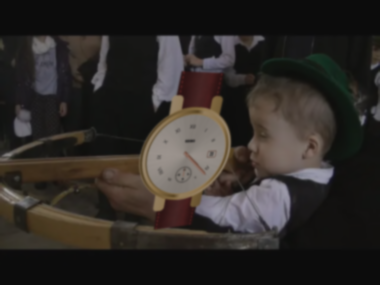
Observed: h=4 m=22
